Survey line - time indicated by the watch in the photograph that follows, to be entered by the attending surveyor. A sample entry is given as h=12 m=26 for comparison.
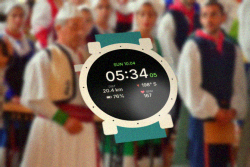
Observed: h=5 m=34
